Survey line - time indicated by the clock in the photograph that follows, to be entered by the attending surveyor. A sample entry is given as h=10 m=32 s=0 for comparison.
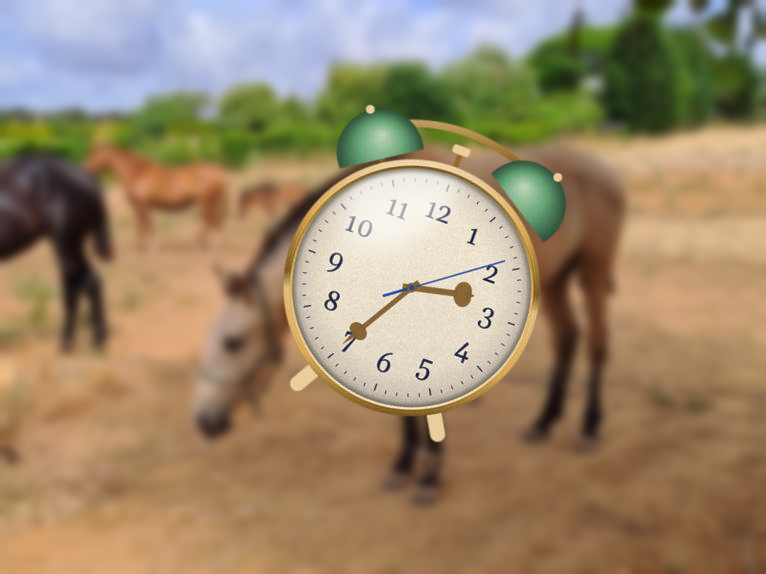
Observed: h=2 m=35 s=9
